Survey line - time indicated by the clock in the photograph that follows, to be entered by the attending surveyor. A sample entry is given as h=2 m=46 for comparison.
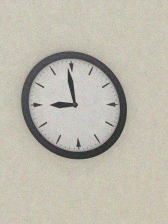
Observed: h=8 m=59
